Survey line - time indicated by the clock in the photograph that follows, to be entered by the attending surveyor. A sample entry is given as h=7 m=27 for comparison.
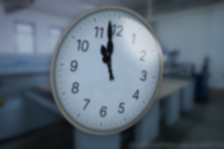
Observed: h=10 m=58
